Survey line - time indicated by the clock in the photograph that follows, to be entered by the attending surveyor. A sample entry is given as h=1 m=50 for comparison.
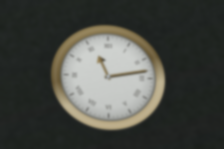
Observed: h=11 m=13
